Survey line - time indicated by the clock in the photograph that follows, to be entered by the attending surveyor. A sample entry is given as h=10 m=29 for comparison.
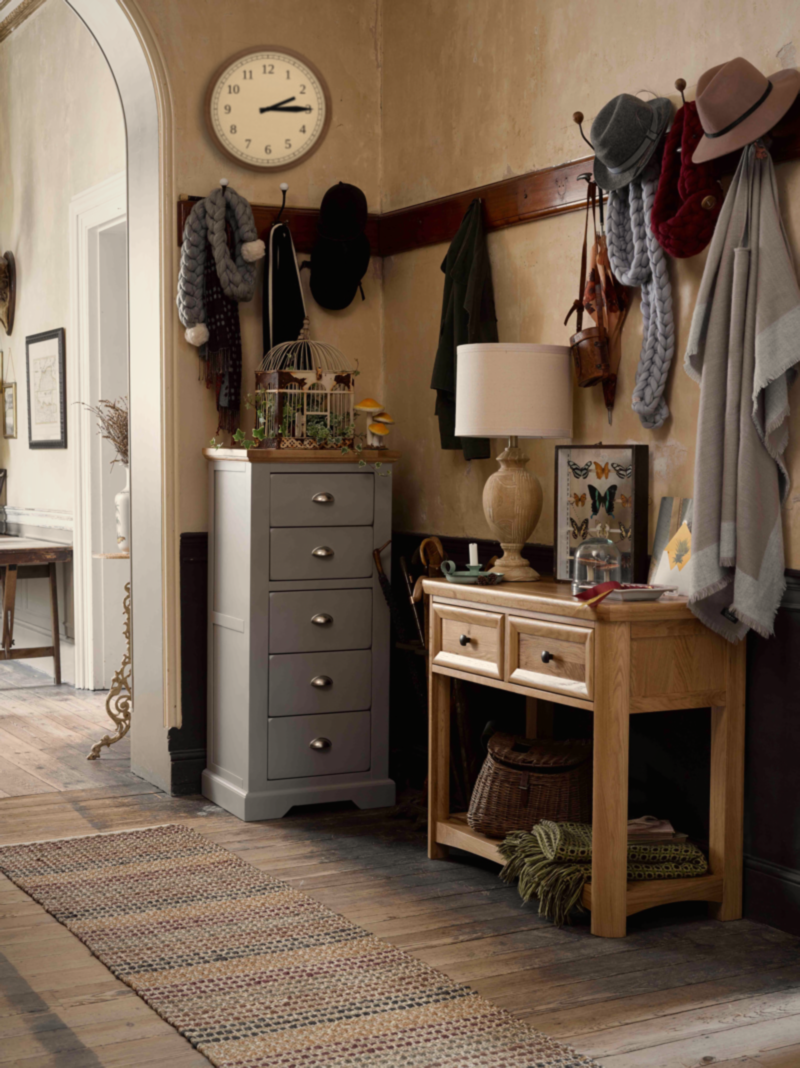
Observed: h=2 m=15
